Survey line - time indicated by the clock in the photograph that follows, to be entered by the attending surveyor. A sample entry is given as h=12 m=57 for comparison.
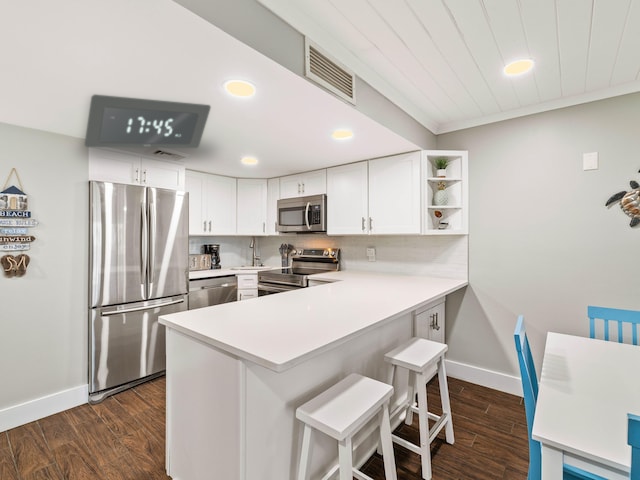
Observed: h=17 m=45
